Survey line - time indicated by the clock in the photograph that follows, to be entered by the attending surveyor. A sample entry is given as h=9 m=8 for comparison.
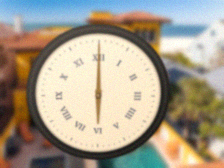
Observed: h=6 m=0
